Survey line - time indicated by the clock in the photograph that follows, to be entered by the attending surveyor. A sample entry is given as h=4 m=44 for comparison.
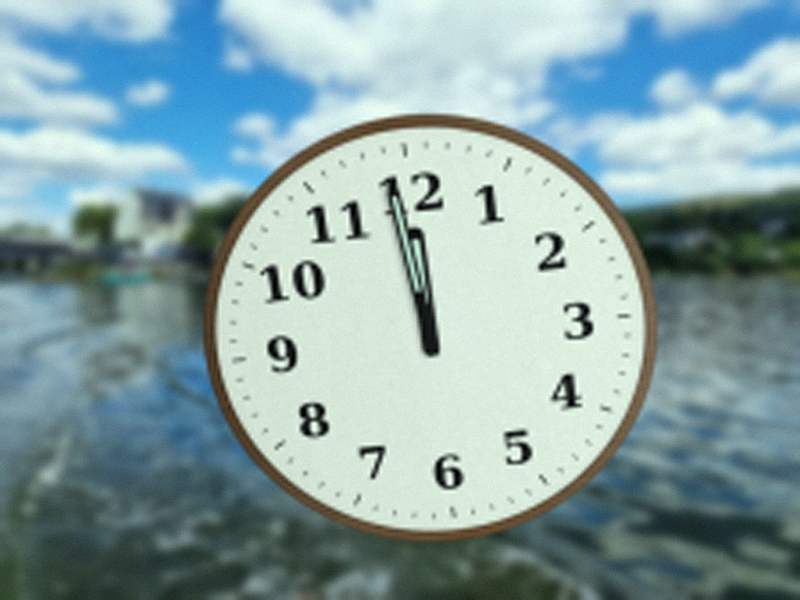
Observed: h=11 m=59
